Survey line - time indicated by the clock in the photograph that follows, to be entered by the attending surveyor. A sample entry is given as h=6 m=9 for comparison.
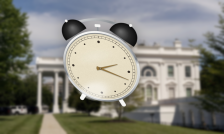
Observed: h=2 m=18
